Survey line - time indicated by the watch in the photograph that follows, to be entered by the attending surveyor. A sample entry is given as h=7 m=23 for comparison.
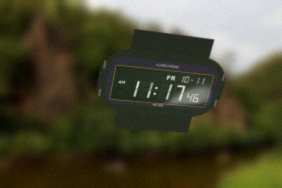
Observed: h=11 m=17
